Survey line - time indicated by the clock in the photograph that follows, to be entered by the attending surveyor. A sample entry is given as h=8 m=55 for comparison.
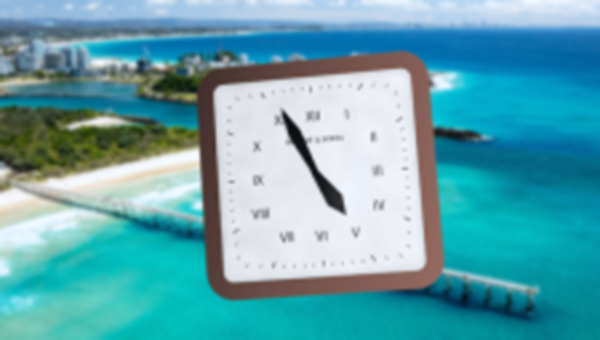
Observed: h=4 m=56
